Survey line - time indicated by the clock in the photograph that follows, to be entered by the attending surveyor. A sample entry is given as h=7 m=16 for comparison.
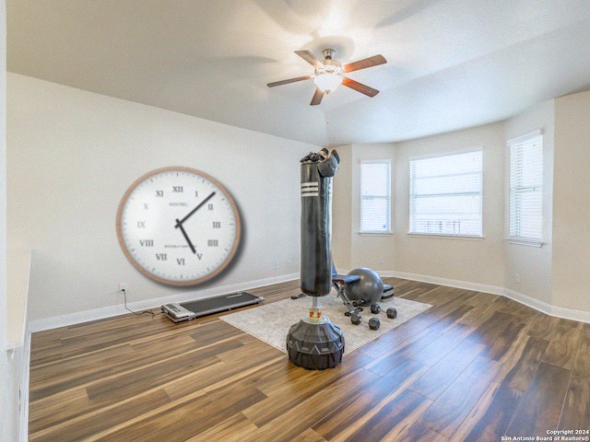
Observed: h=5 m=8
